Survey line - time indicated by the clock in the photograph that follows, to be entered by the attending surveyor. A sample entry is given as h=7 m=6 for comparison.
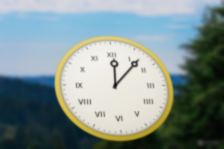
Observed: h=12 m=7
